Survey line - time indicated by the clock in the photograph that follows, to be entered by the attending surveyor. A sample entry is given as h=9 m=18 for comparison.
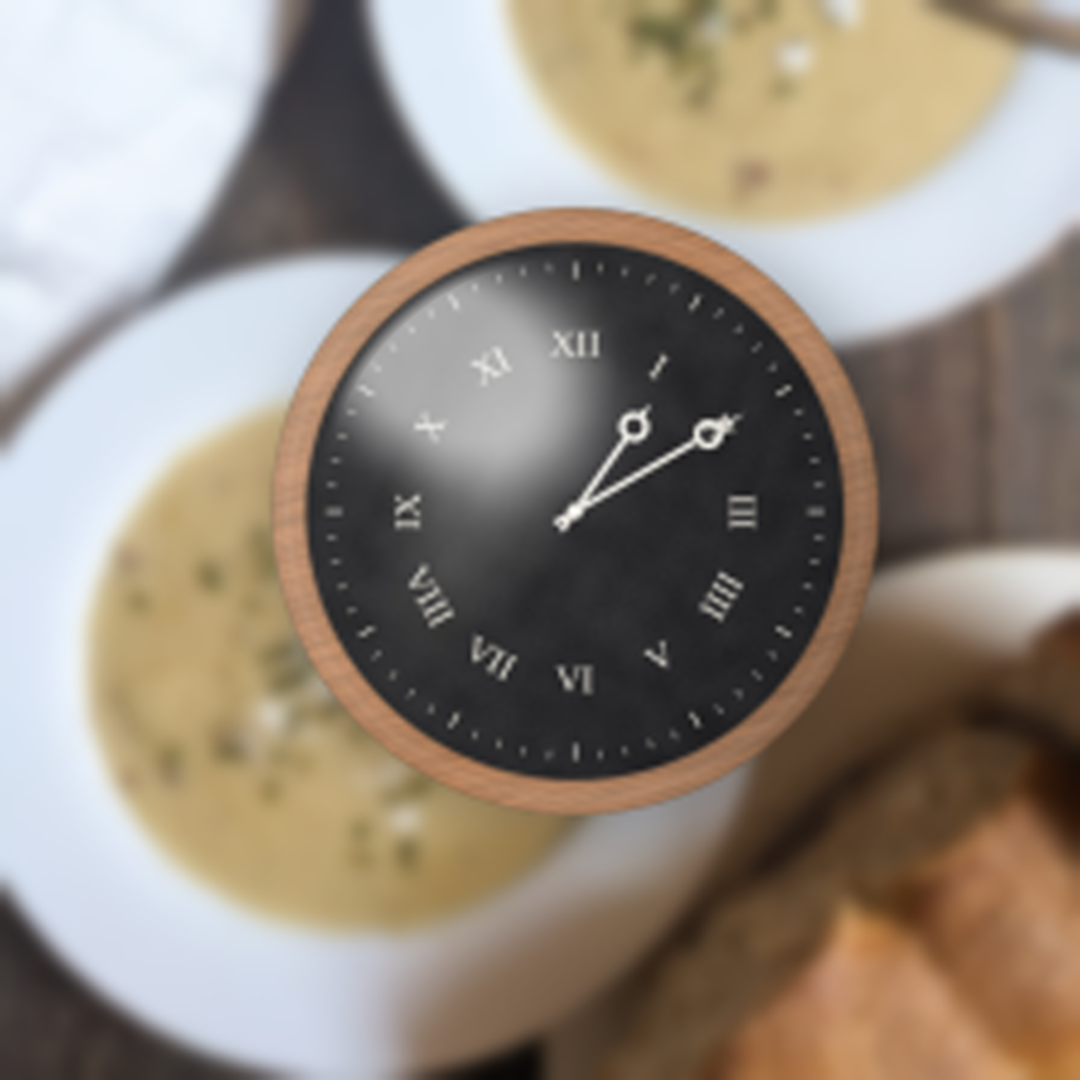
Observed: h=1 m=10
